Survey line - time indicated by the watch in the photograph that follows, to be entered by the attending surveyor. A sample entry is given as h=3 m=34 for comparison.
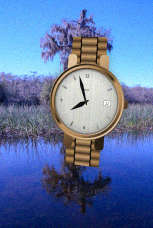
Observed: h=7 m=57
